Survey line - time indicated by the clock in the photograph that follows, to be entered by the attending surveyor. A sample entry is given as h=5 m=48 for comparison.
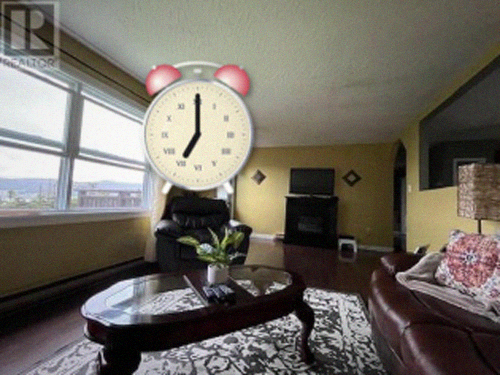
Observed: h=7 m=0
